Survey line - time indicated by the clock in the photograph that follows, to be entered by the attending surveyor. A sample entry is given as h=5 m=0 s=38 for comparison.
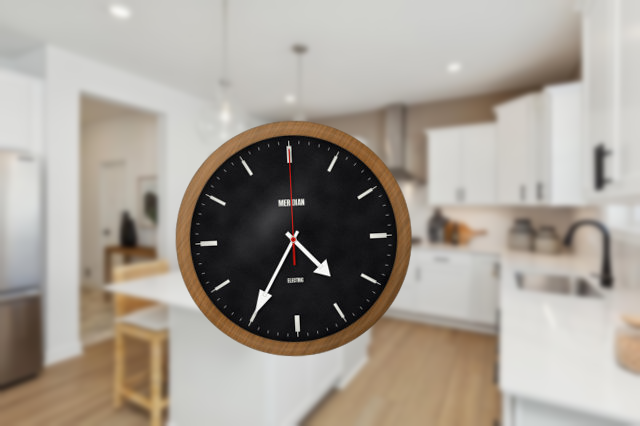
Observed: h=4 m=35 s=0
